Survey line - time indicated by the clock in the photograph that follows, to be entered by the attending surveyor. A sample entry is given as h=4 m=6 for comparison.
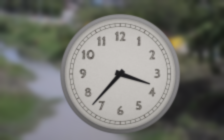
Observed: h=3 m=37
